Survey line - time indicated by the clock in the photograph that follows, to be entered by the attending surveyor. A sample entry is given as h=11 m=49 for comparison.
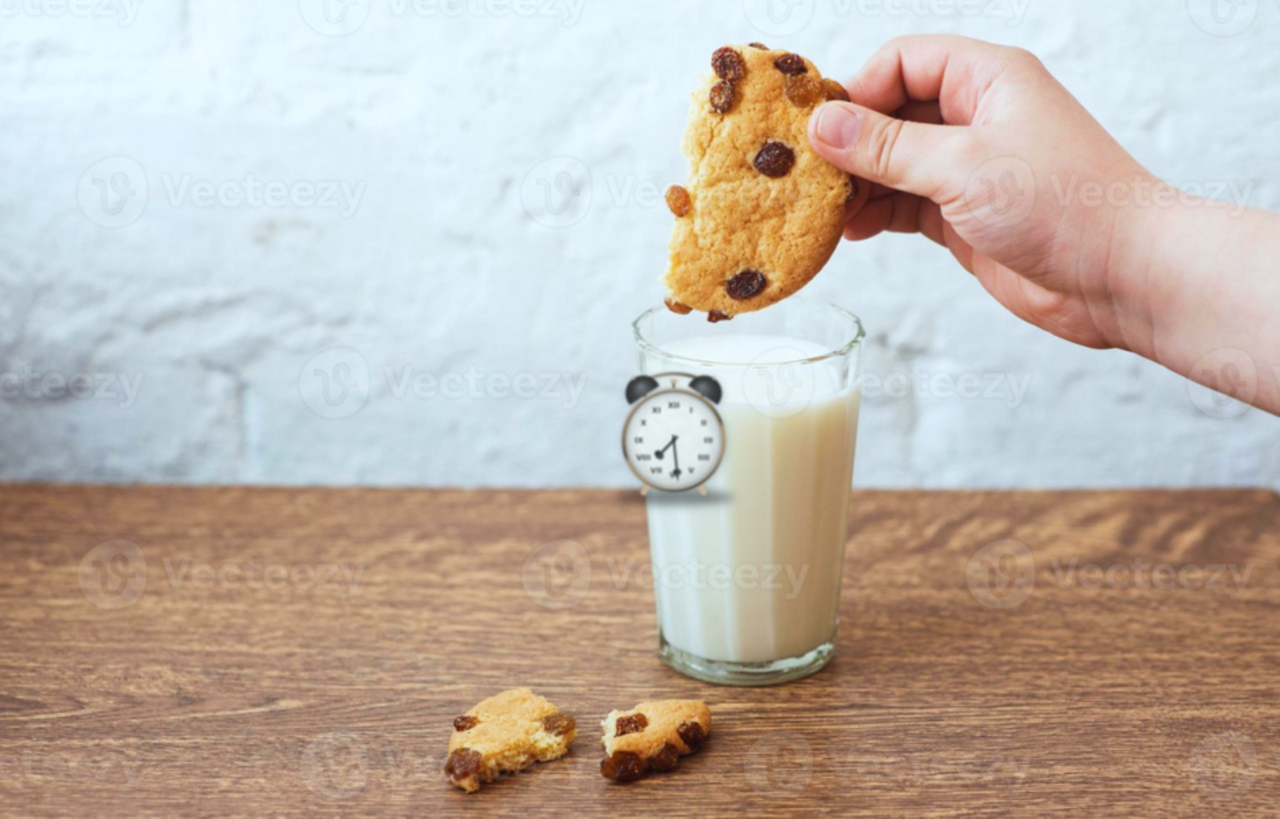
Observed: h=7 m=29
